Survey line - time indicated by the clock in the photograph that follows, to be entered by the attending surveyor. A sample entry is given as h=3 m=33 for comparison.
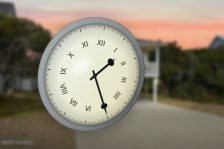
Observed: h=1 m=25
